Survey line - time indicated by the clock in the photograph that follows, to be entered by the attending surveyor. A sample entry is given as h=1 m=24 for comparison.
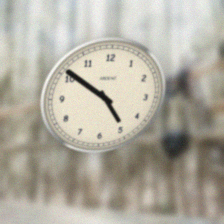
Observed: h=4 m=51
